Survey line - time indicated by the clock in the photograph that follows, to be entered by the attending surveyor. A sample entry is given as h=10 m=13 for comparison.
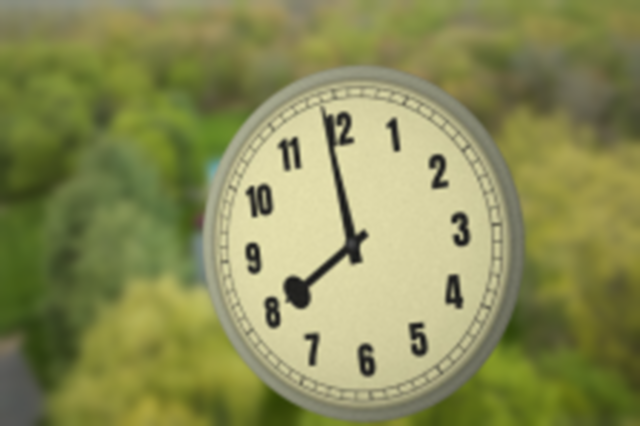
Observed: h=7 m=59
